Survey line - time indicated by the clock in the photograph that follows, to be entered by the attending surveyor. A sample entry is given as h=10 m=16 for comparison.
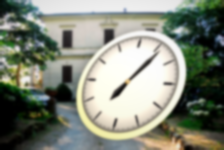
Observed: h=7 m=6
